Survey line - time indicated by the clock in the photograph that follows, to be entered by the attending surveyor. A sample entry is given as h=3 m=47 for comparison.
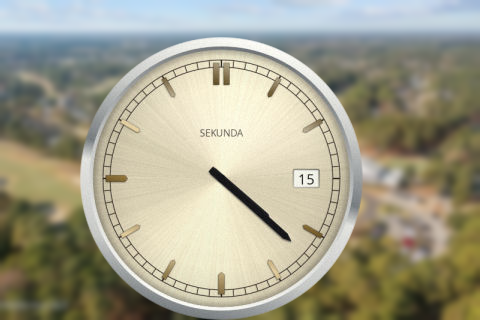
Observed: h=4 m=22
